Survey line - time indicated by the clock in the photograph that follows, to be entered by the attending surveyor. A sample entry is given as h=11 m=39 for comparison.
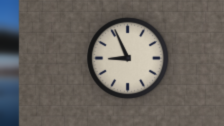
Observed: h=8 m=56
